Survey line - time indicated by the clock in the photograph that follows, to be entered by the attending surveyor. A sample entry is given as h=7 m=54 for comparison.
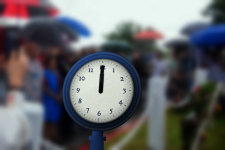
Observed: h=12 m=0
